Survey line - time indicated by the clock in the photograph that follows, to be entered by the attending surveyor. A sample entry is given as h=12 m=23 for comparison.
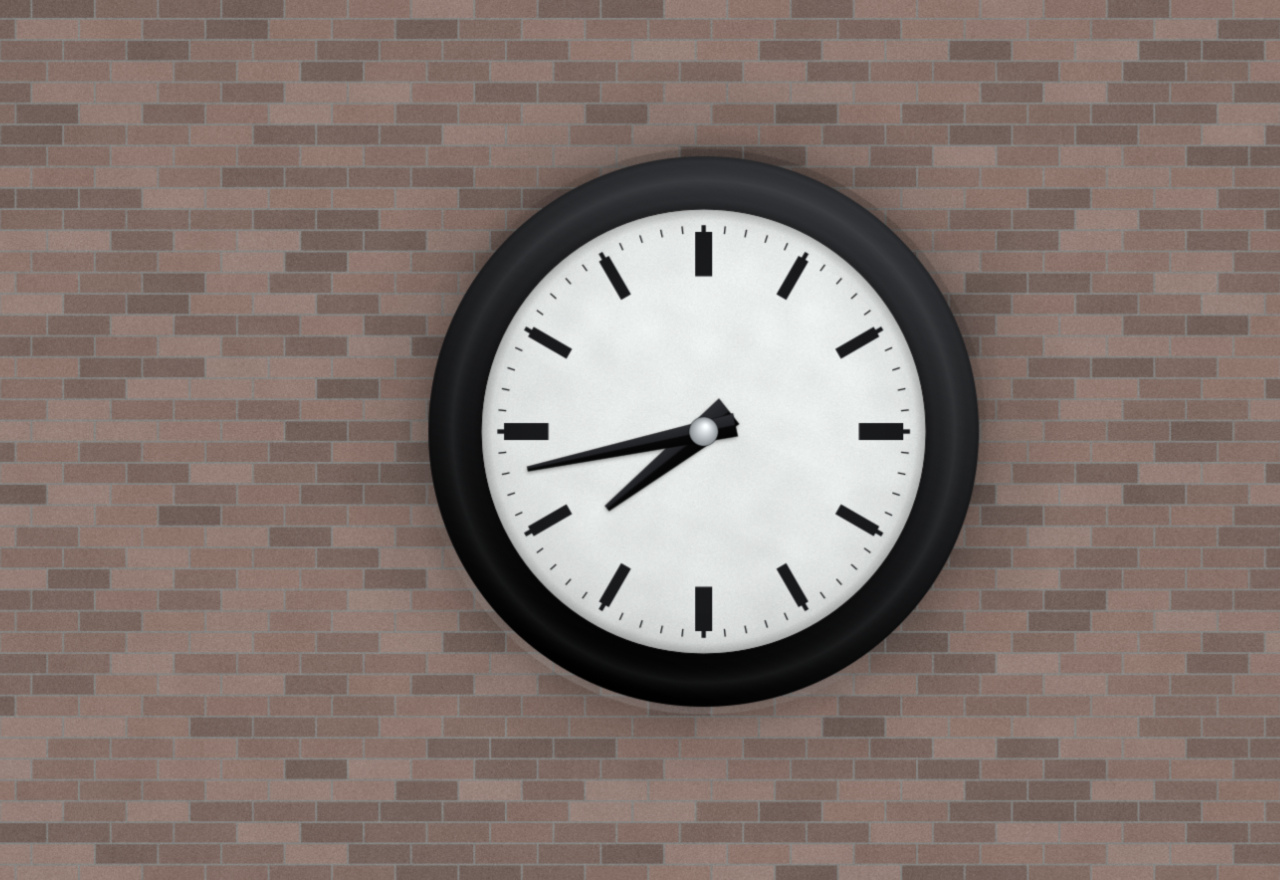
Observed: h=7 m=43
